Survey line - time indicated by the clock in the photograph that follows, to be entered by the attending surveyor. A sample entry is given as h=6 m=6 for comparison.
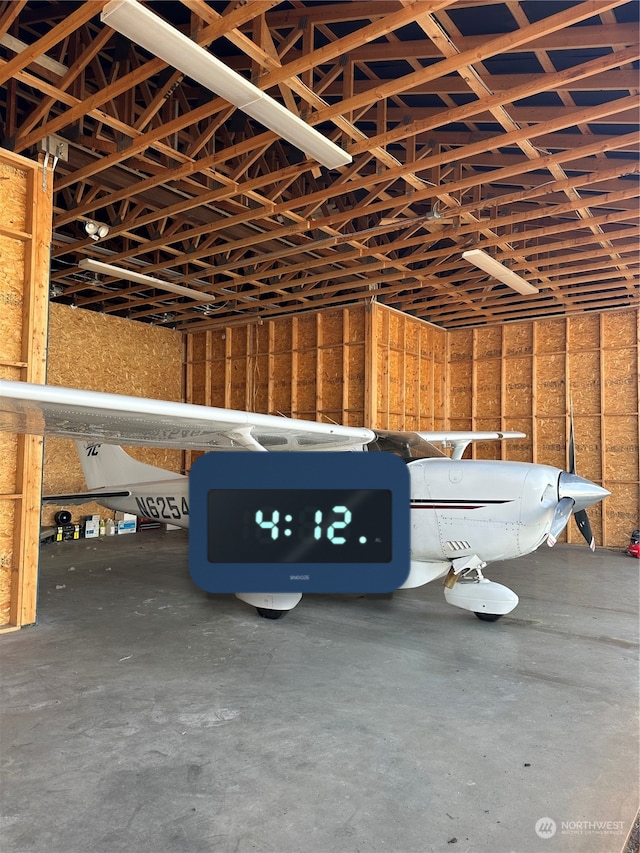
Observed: h=4 m=12
